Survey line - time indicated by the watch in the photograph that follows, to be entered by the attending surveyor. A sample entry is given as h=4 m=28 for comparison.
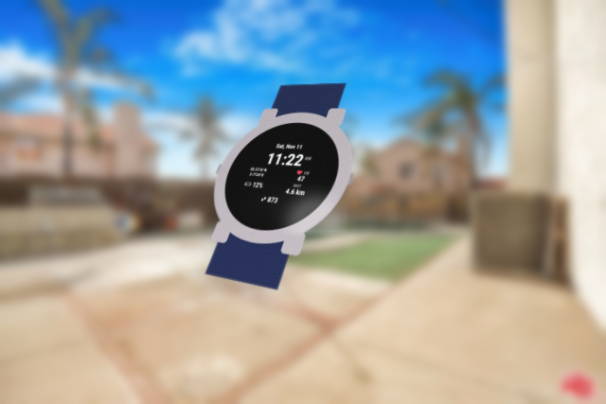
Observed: h=11 m=22
